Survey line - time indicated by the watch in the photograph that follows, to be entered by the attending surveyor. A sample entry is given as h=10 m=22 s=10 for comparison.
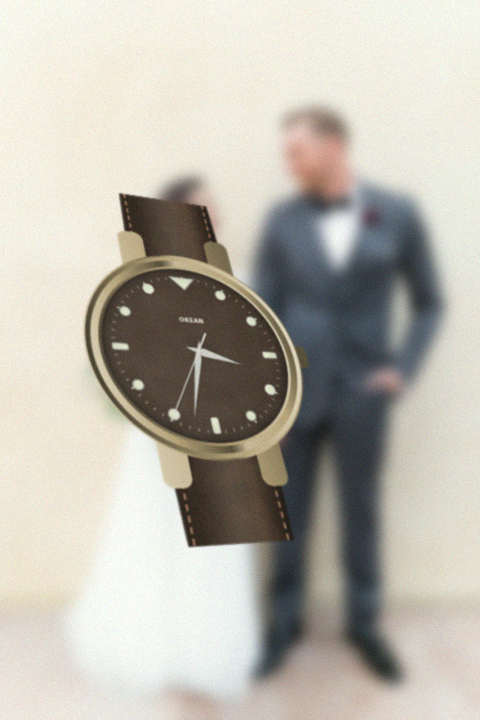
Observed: h=3 m=32 s=35
